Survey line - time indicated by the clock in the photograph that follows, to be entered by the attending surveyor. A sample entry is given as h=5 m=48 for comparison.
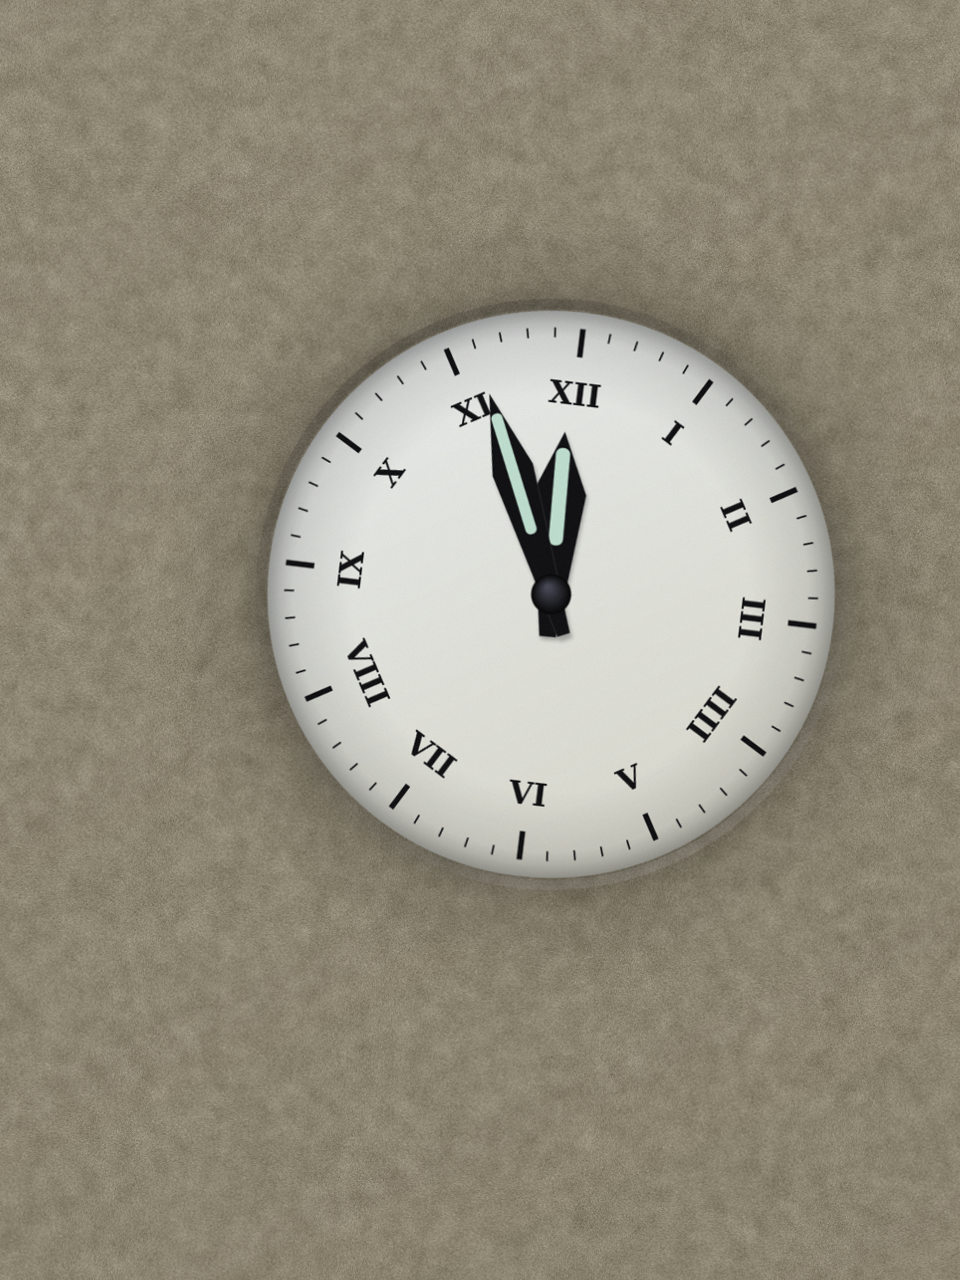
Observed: h=11 m=56
